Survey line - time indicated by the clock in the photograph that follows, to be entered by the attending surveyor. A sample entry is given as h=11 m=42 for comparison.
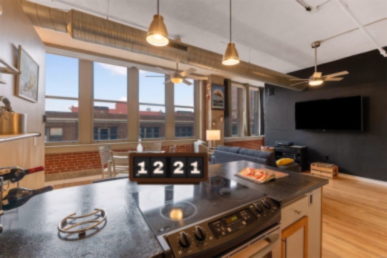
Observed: h=12 m=21
